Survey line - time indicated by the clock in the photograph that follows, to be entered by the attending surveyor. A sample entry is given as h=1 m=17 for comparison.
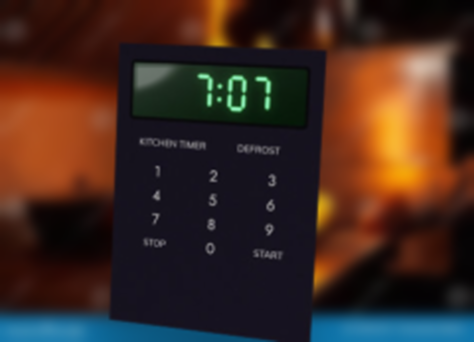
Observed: h=7 m=7
